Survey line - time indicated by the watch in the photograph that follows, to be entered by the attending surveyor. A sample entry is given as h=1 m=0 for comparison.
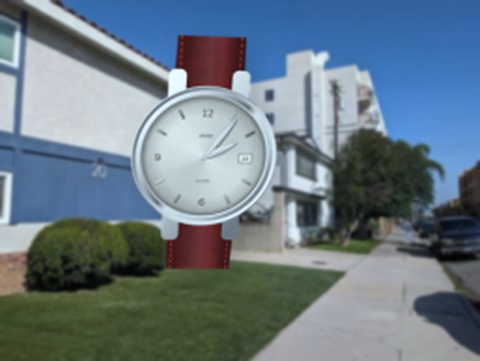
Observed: h=2 m=6
